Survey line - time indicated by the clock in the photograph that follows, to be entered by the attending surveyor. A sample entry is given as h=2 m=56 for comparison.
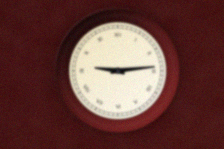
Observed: h=9 m=14
